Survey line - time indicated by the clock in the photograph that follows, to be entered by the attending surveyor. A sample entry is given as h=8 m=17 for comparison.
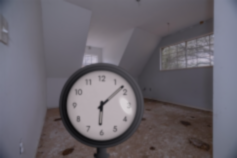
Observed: h=6 m=8
